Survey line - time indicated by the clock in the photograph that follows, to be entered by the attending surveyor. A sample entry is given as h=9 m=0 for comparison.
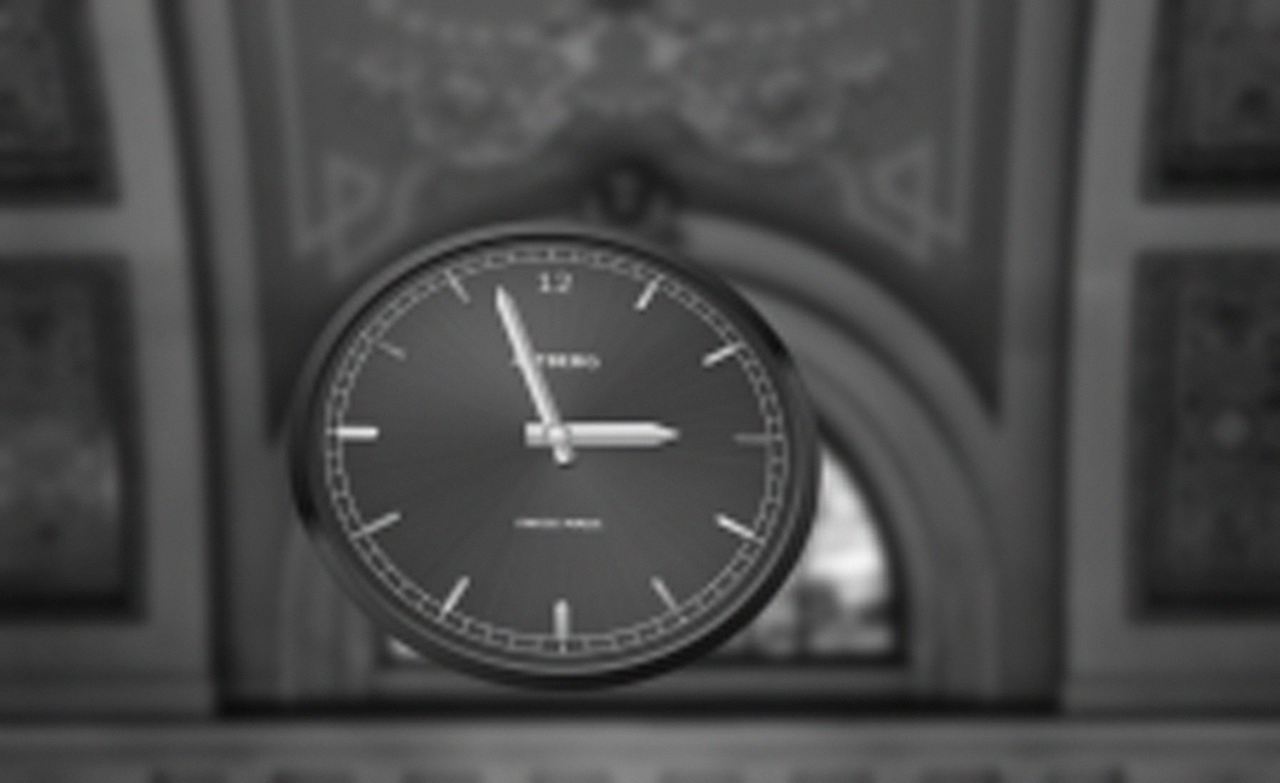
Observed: h=2 m=57
